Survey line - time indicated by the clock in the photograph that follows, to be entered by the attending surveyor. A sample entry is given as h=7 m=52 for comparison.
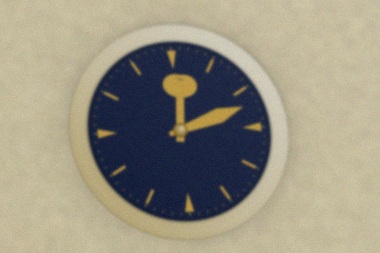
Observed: h=12 m=12
